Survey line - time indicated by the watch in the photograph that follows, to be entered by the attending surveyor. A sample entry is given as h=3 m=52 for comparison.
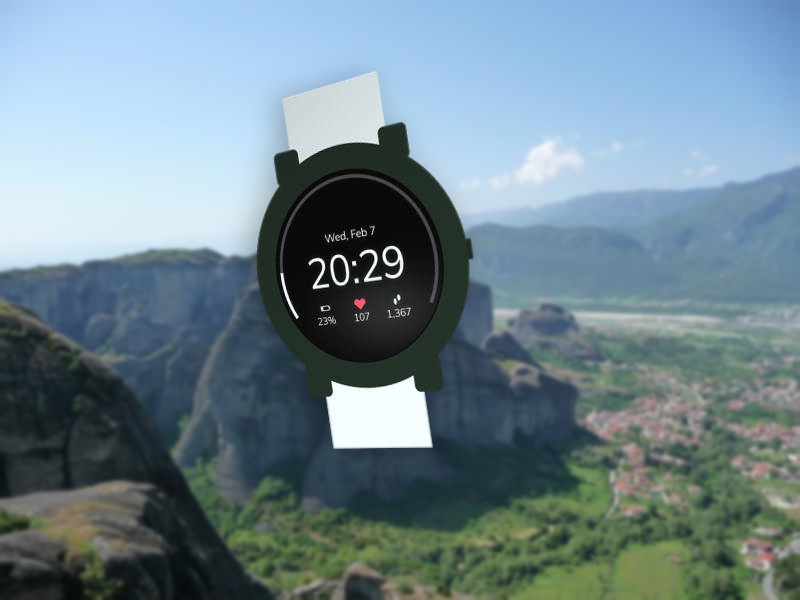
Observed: h=20 m=29
